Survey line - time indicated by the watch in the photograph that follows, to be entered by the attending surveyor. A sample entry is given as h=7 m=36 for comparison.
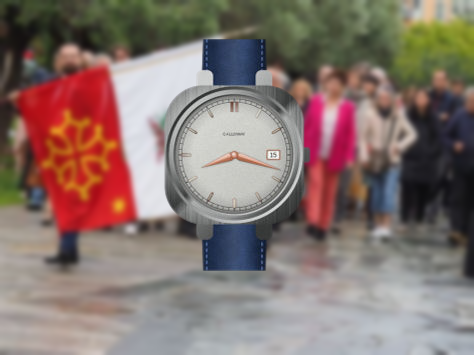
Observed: h=8 m=18
